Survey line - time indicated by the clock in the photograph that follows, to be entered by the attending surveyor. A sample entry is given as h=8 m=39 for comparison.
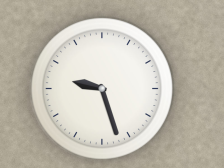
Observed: h=9 m=27
